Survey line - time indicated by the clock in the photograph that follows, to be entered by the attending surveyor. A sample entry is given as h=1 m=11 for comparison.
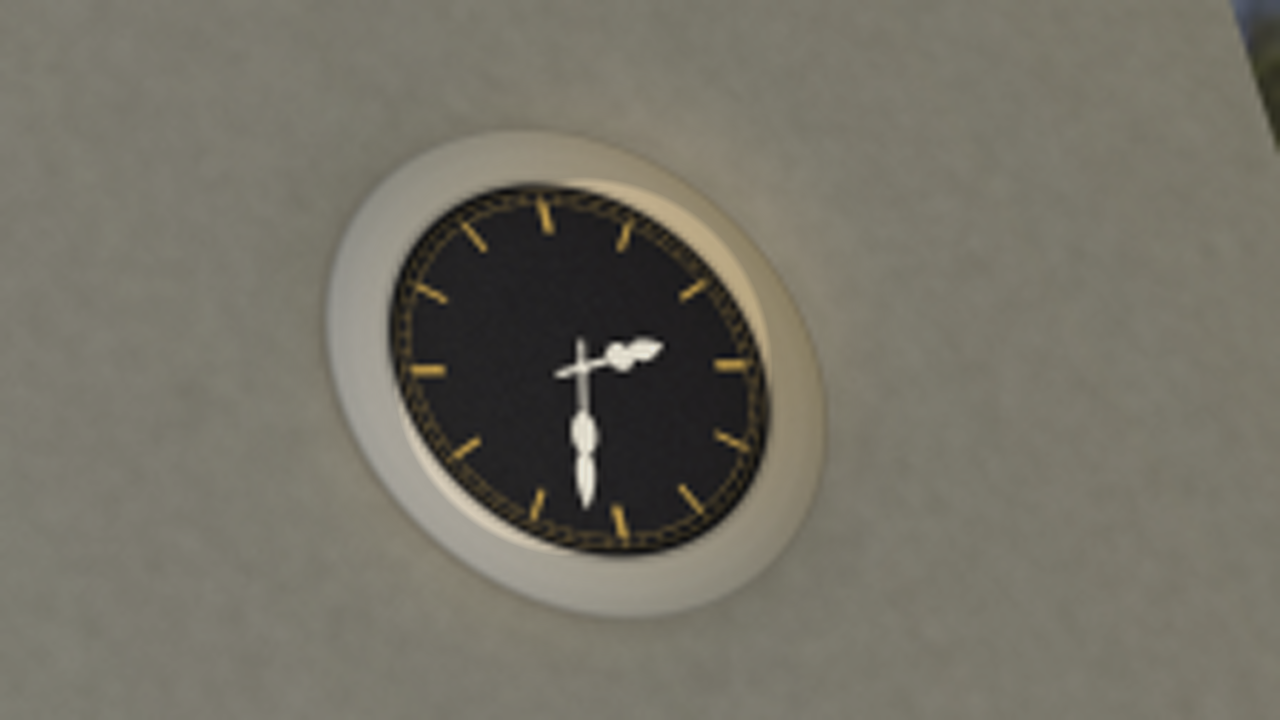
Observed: h=2 m=32
